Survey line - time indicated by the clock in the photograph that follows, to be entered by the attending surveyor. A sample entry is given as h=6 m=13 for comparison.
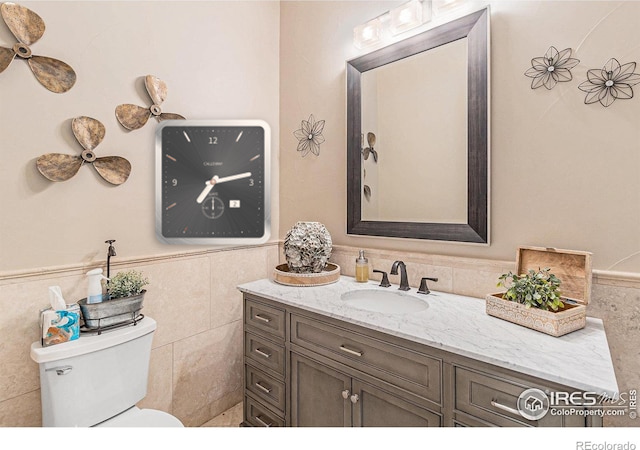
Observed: h=7 m=13
